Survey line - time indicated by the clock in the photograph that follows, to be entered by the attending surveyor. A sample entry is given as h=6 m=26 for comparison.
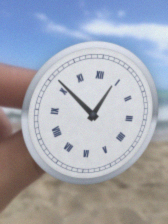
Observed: h=12 m=51
